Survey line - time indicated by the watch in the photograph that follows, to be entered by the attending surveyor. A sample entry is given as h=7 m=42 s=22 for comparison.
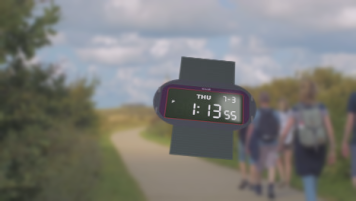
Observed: h=1 m=13 s=55
